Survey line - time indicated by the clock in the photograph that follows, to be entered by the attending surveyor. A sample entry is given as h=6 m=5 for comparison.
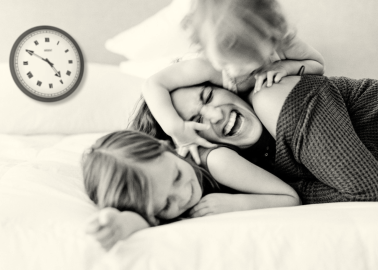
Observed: h=4 m=50
